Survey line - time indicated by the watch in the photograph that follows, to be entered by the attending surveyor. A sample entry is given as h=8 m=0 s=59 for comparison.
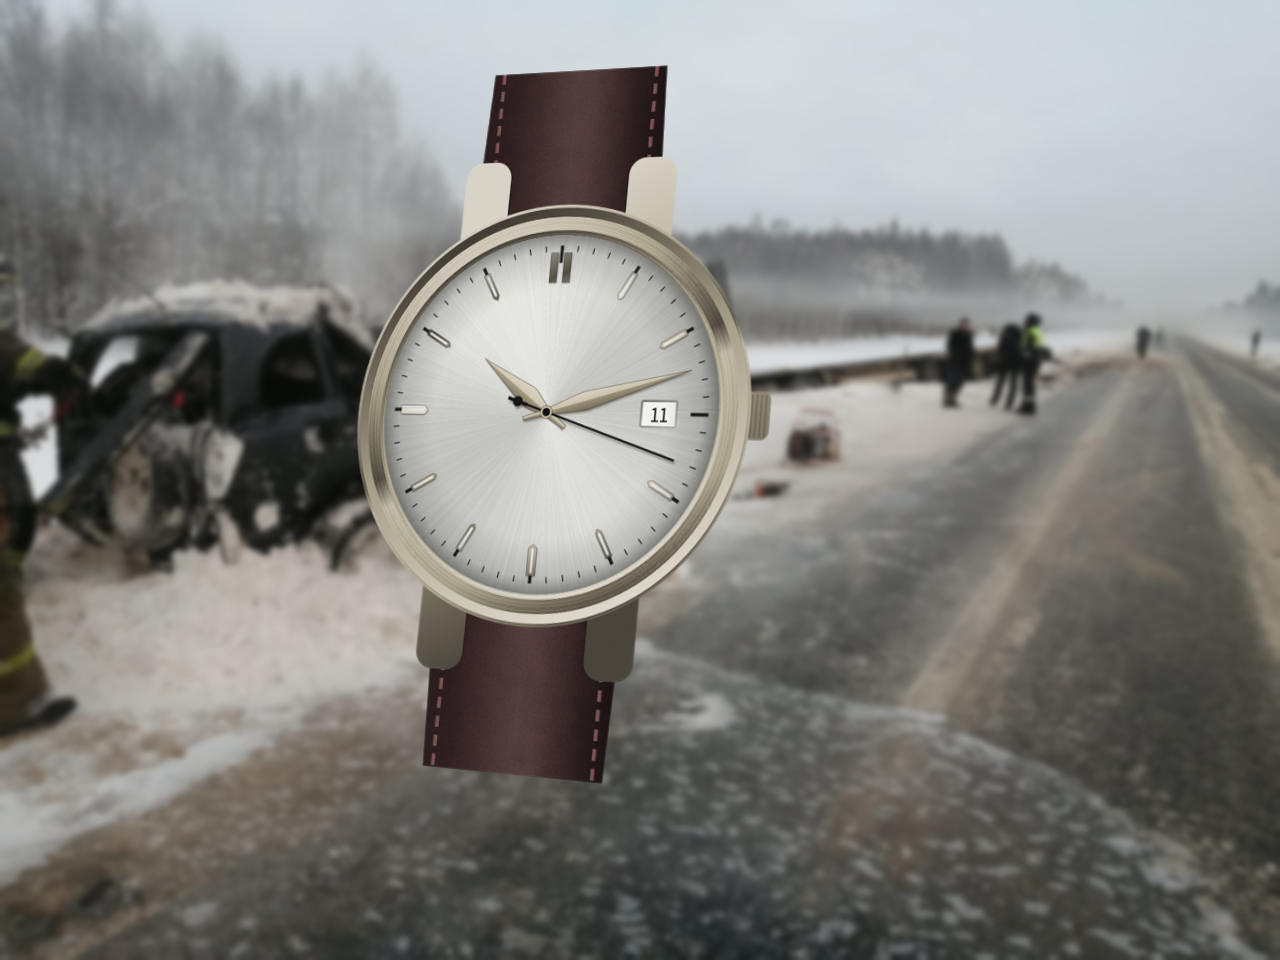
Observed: h=10 m=12 s=18
